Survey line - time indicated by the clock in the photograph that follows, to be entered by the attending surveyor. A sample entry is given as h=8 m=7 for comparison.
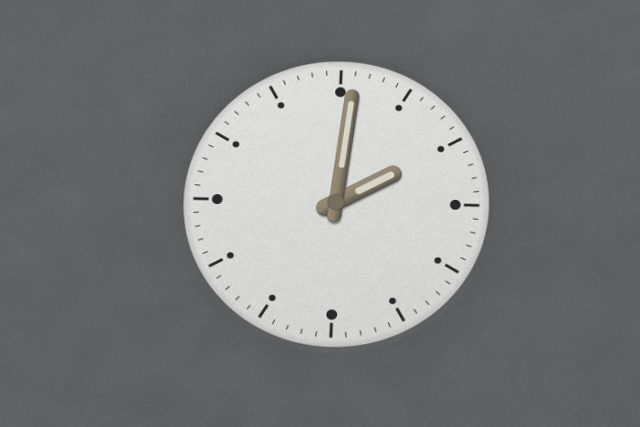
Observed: h=2 m=1
